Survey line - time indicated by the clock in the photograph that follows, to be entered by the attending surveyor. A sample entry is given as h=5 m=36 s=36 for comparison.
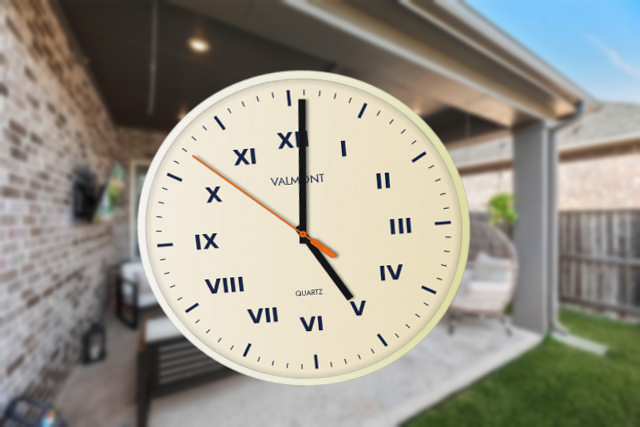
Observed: h=5 m=0 s=52
